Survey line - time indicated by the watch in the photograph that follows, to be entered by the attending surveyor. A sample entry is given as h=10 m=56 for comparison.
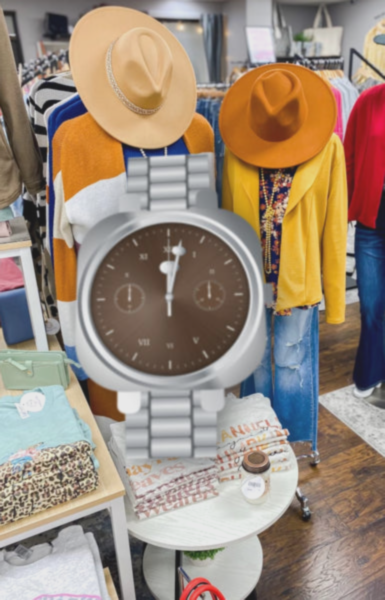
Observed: h=12 m=2
